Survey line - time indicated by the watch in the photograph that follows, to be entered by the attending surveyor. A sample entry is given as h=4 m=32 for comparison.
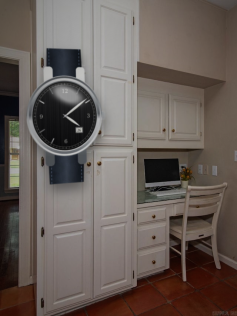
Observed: h=4 m=9
